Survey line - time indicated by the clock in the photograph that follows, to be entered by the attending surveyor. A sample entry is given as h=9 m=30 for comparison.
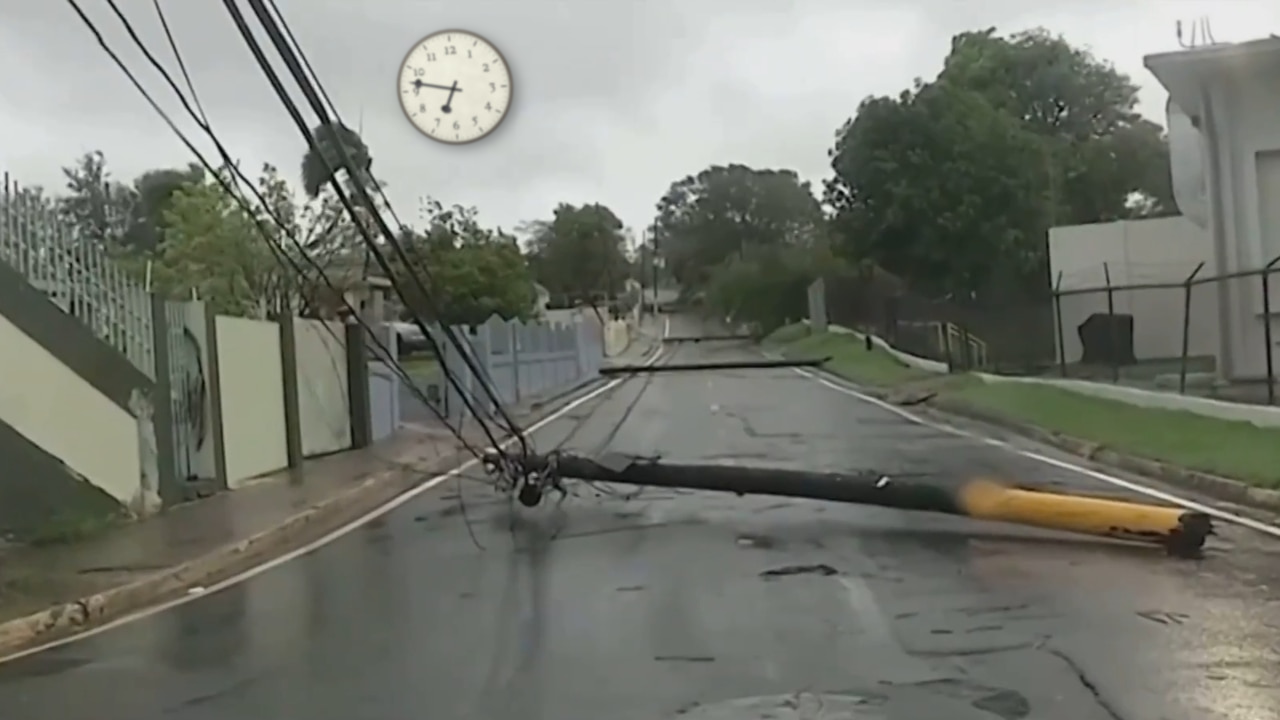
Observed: h=6 m=47
